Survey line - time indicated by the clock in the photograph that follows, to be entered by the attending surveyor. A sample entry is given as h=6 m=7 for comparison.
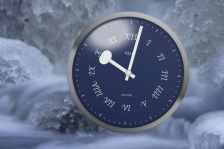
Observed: h=10 m=2
